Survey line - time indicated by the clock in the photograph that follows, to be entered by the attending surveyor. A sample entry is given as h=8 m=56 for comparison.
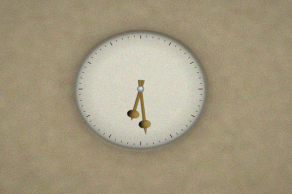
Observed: h=6 m=29
